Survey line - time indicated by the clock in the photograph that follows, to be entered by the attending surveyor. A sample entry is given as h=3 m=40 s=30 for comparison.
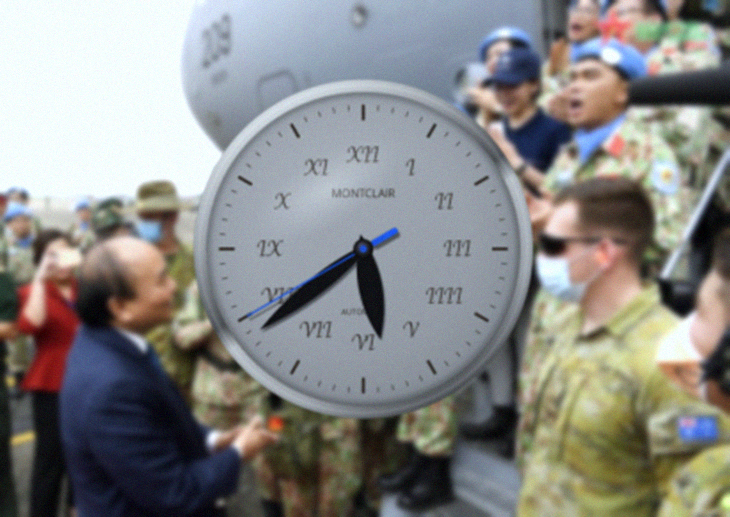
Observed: h=5 m=38 s=40
